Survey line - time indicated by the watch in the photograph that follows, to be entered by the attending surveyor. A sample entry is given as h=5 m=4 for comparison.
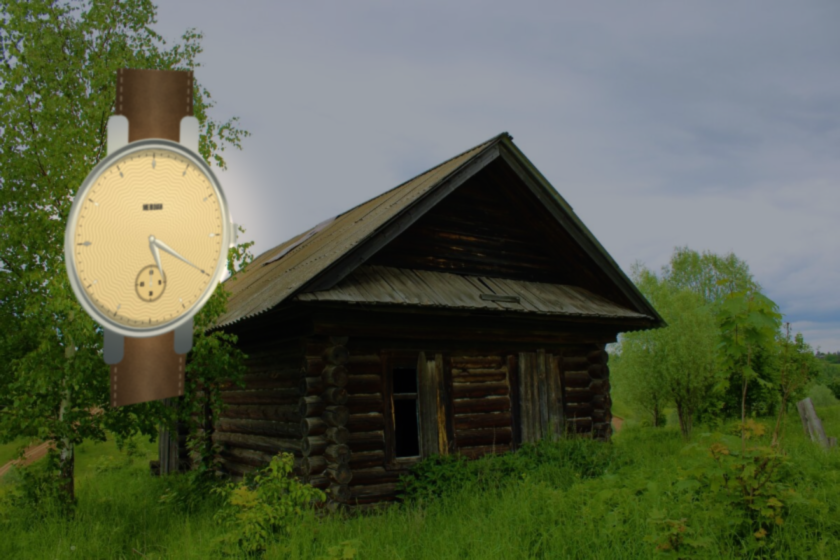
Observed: h=5 m=20
